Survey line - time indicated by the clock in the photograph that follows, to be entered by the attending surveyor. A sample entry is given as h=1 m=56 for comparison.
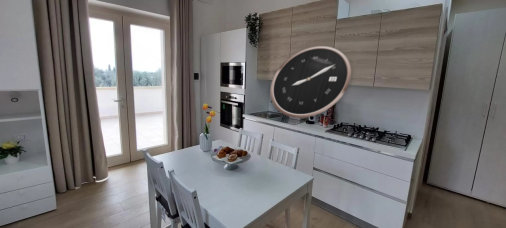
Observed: h=8 m=9
